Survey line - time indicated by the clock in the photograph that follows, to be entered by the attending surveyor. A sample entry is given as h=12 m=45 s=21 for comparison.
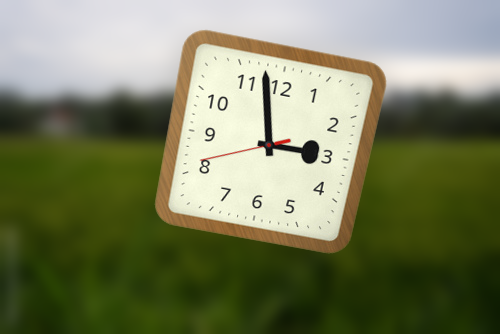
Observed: h=2 m=57 s=41
